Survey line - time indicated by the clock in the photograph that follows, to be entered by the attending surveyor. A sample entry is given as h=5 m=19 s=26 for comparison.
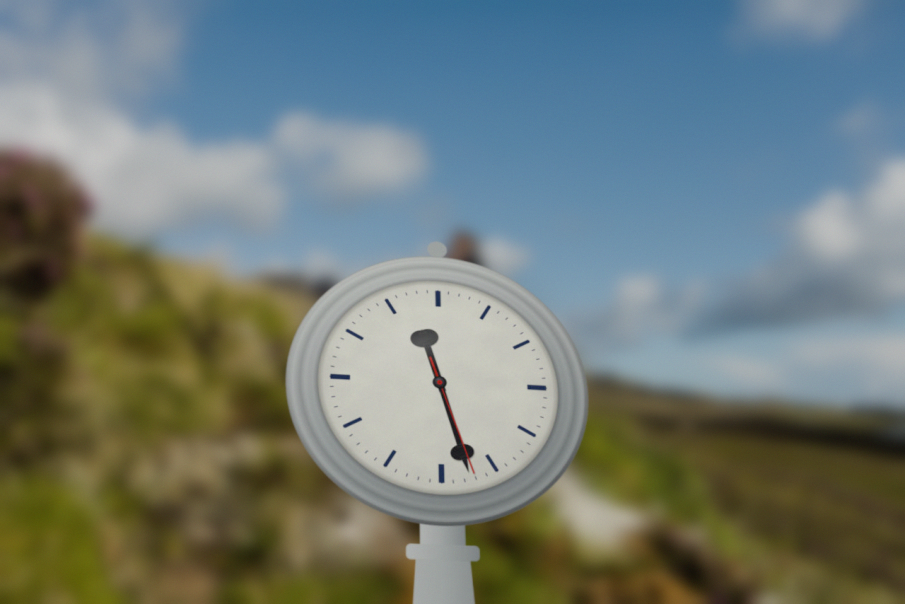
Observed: h=11 m=27 s=27
